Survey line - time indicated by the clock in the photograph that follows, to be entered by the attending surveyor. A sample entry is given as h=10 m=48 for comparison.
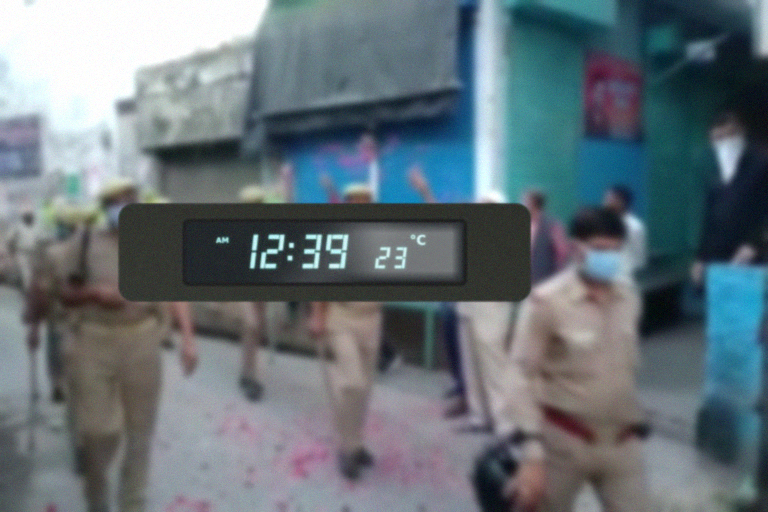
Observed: h=12 m=39
